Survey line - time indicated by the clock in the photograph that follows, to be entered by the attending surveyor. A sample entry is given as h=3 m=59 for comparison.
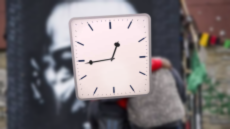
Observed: h=12 m=44
